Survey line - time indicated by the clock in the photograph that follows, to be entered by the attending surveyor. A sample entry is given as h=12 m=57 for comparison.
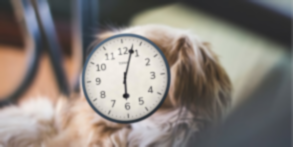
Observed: h=6 m=3
